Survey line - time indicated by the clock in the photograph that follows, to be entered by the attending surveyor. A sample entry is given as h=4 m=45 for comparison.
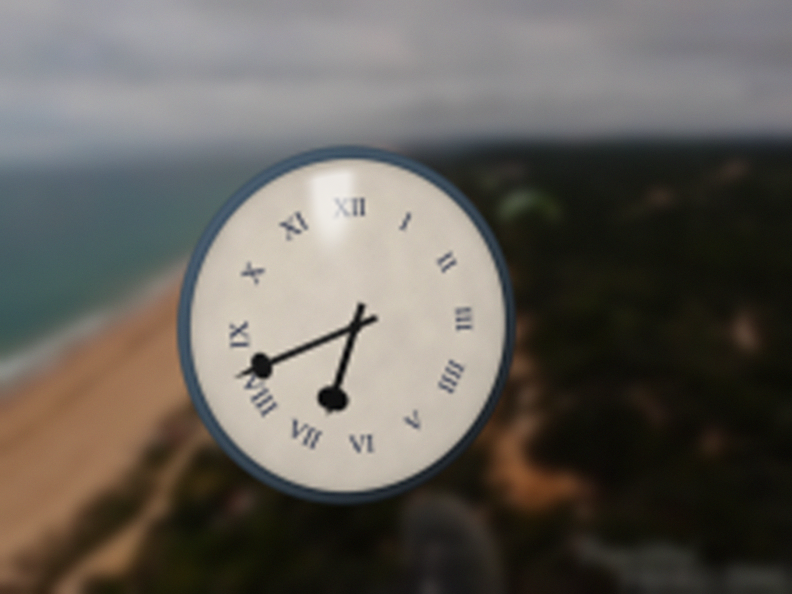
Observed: h=6 m=42
